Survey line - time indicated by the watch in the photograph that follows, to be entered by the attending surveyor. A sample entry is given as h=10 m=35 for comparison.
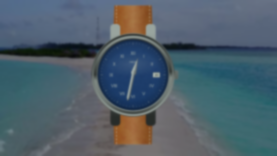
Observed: h=12 m=32
